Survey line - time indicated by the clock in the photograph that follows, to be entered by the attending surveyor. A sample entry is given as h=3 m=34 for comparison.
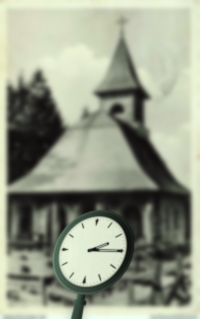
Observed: h=2 m=15
